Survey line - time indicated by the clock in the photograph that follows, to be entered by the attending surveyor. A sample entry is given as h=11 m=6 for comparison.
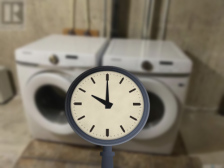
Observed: h=10 m=0
